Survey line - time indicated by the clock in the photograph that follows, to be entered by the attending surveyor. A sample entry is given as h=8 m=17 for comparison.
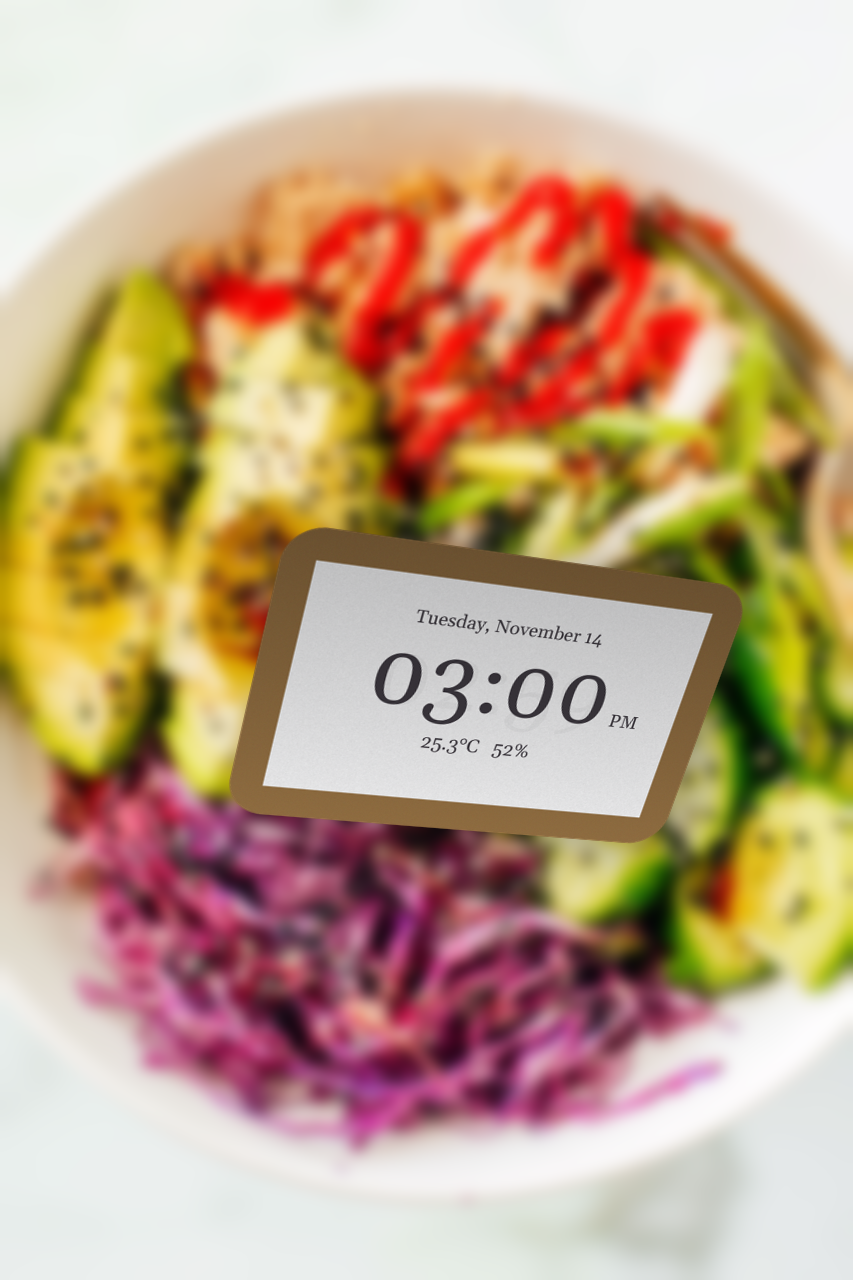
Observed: h=3 m=0
